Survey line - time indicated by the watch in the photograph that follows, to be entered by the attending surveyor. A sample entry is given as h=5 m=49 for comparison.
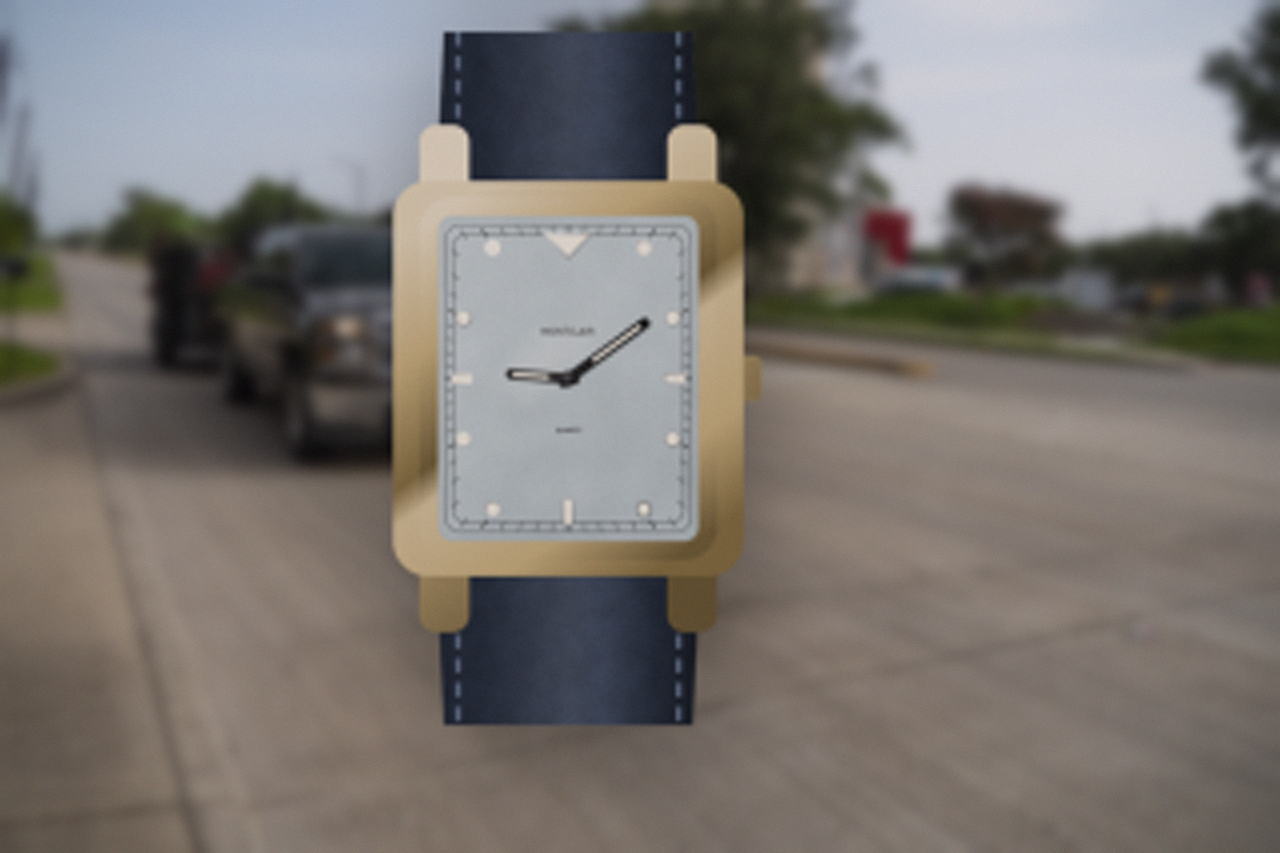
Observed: h=9 m=9
